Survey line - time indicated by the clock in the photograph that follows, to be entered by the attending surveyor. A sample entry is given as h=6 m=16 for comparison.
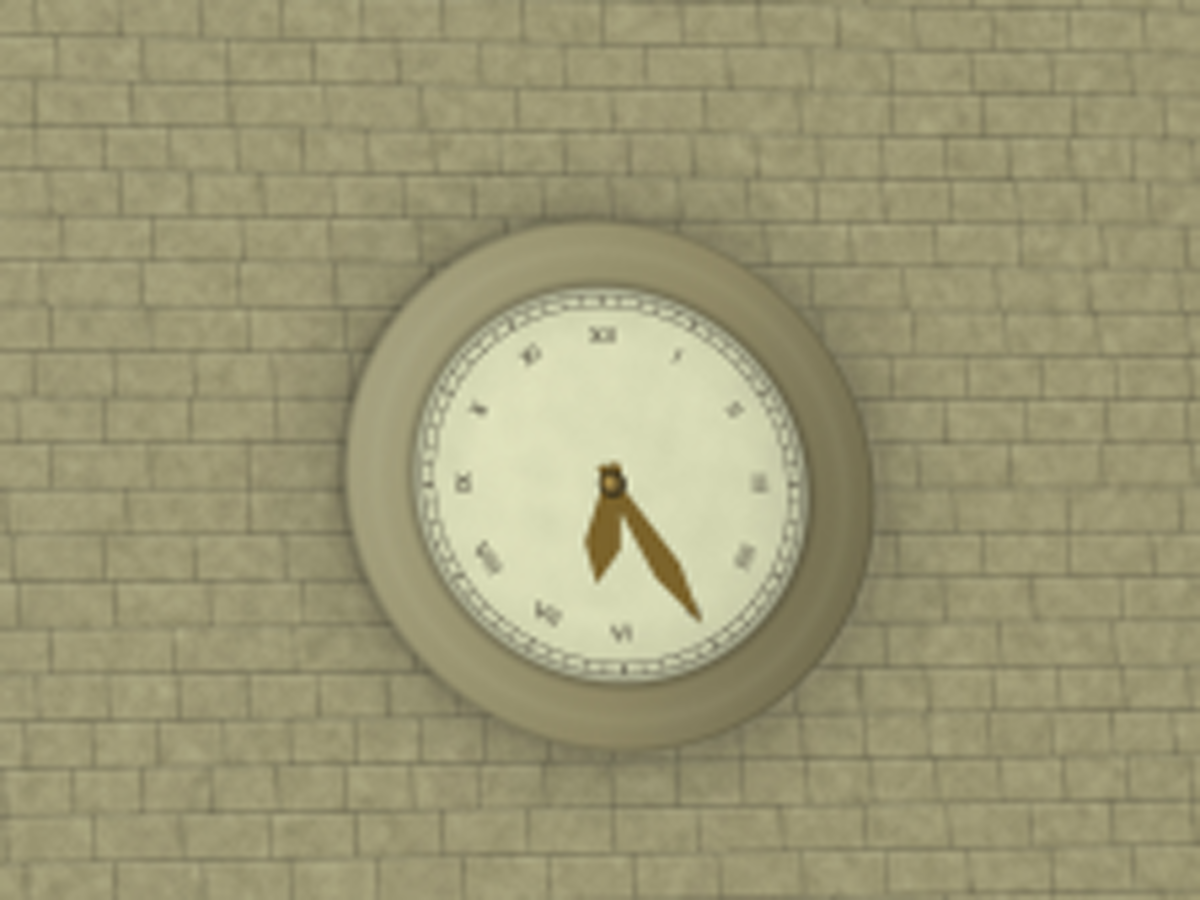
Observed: h=6 m=25
